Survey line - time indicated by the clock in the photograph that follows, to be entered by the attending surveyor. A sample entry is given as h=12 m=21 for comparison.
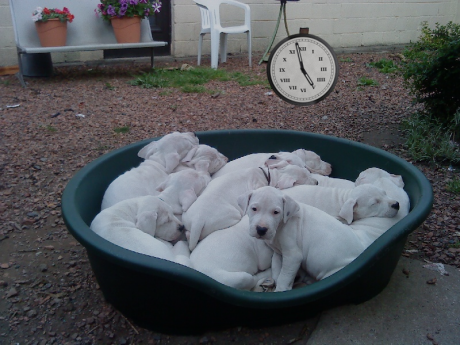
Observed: h=4 m=58
